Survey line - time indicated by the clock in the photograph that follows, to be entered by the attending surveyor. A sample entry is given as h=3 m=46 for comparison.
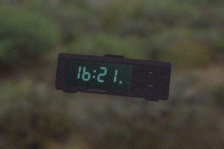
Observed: h=16 m=21
